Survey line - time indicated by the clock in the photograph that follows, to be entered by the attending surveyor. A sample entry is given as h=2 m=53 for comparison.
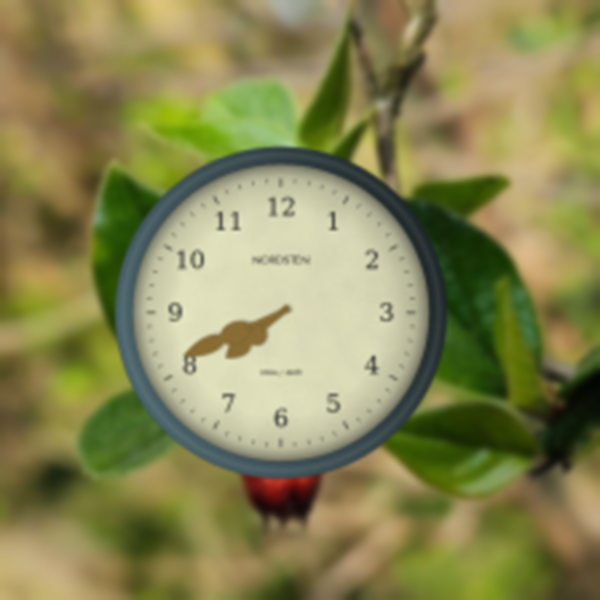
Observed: h=7 m=41
